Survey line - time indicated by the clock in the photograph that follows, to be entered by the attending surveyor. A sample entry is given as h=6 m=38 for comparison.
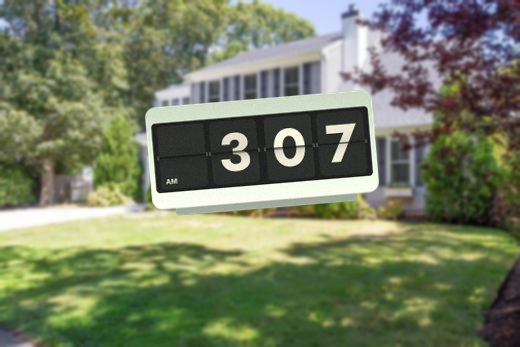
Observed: h=3 m=7
